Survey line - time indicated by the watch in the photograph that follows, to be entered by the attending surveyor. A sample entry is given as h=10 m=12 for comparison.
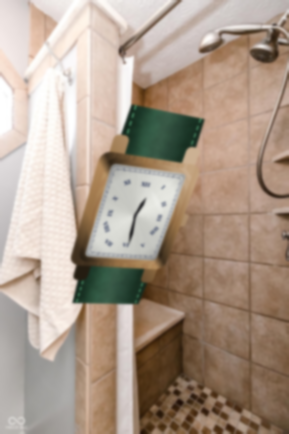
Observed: h=12 m=29
